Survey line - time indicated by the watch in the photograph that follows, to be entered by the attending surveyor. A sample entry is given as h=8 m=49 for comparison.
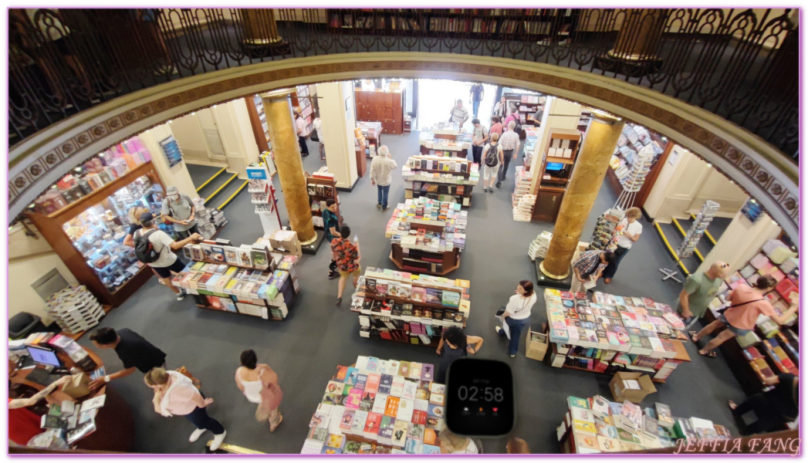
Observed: h=2 m=58
